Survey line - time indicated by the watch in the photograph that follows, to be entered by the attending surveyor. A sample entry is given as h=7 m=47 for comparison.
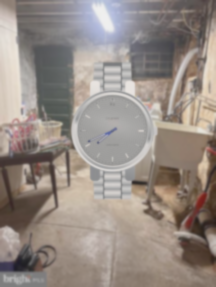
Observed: h=7 m=41
